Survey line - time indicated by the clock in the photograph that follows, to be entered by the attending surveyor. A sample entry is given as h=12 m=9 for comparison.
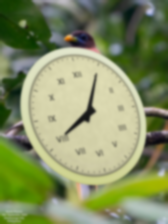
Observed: h=8 m=5
